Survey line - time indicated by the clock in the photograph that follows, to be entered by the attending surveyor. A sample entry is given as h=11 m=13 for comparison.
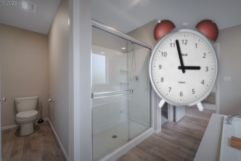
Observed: h=2 m=57
